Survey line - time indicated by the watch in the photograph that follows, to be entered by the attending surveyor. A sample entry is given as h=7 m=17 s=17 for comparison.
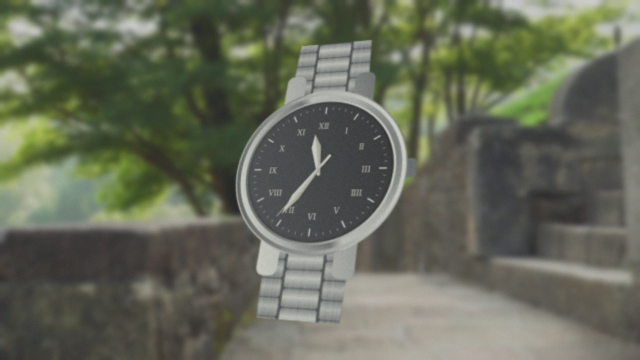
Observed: h=11 m=35 s=36
